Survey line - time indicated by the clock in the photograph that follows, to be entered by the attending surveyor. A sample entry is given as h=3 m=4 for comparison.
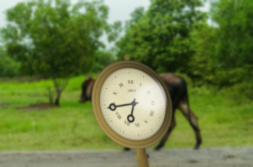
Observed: h=6 m=44
